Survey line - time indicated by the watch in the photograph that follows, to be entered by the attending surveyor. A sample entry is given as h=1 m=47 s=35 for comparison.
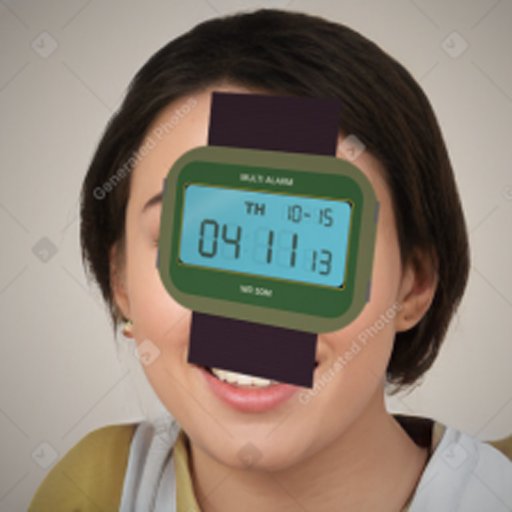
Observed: h=4 m=11 s=13
